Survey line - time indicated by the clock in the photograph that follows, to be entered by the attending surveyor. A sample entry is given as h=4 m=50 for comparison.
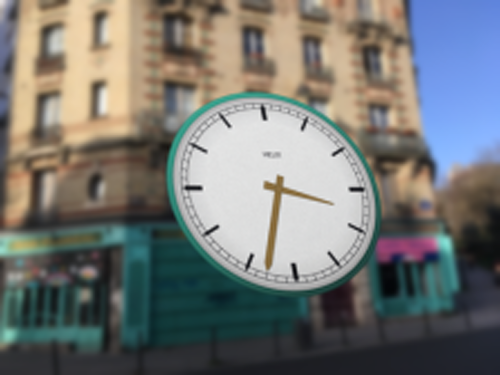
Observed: h=3 m=33
